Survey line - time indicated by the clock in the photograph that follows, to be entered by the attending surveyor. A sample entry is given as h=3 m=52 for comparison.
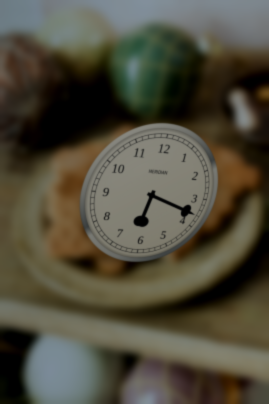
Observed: h=6 m=18
